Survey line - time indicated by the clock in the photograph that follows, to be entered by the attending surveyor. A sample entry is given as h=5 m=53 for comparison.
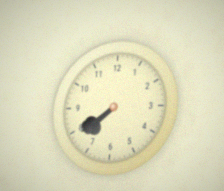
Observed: h=7 m=39
